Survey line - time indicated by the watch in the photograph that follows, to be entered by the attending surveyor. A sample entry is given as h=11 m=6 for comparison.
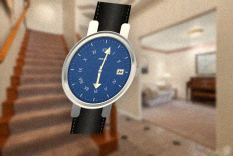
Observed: h=6 m=2
